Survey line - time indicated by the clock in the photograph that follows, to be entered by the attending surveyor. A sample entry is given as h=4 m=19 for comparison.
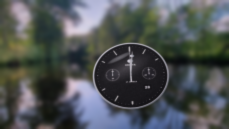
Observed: h=12 m=1
